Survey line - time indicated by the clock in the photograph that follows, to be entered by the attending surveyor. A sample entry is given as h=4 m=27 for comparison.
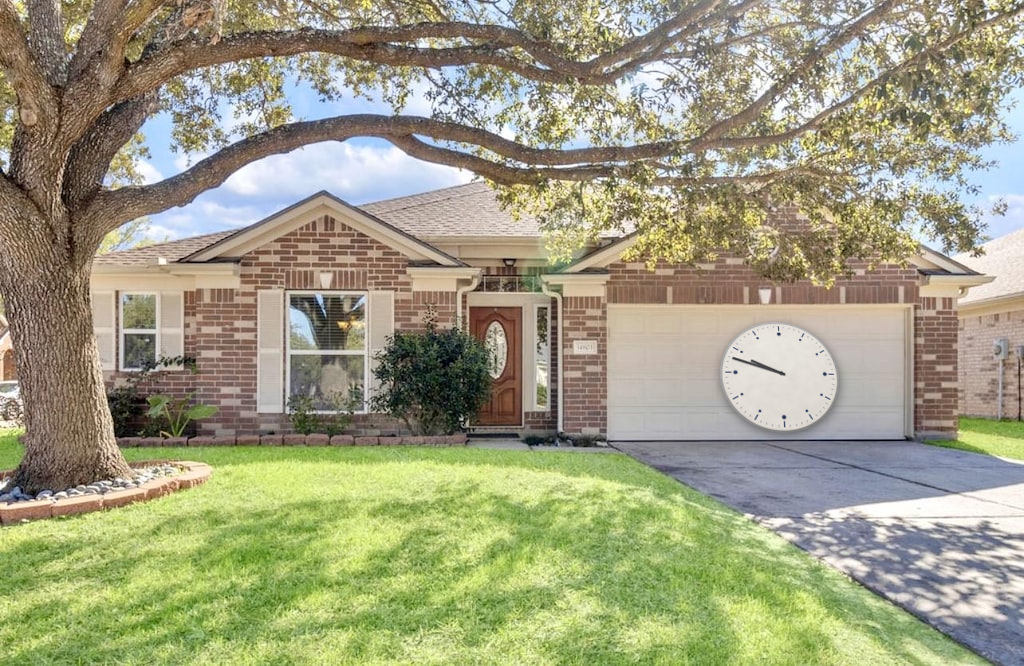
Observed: h=9 m=48
